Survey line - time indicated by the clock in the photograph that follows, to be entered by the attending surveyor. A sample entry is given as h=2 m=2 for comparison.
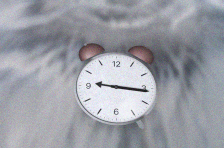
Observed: h=9 m=16
